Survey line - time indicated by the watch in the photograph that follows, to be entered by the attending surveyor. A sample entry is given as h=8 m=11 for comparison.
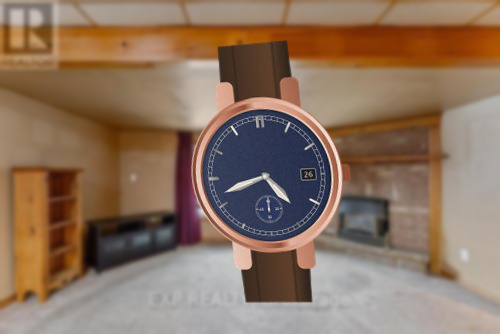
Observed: h=4 m=42
